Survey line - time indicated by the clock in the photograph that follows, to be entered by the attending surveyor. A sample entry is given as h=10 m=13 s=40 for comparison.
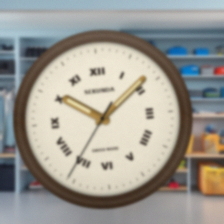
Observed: h=10 m=8 s=36
